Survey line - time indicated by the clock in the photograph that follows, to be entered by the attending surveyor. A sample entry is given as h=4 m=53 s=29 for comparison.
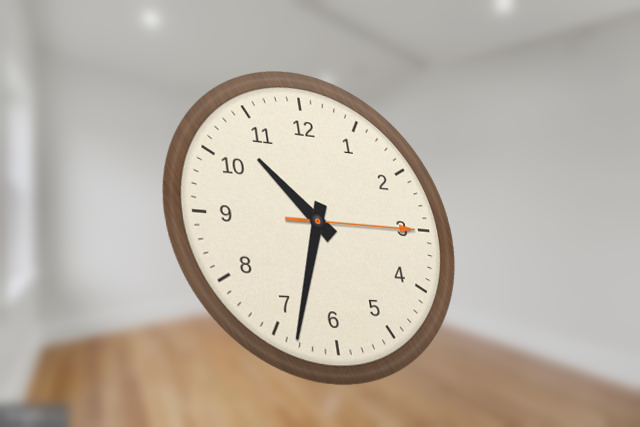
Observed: h=10 m=33 s=15
